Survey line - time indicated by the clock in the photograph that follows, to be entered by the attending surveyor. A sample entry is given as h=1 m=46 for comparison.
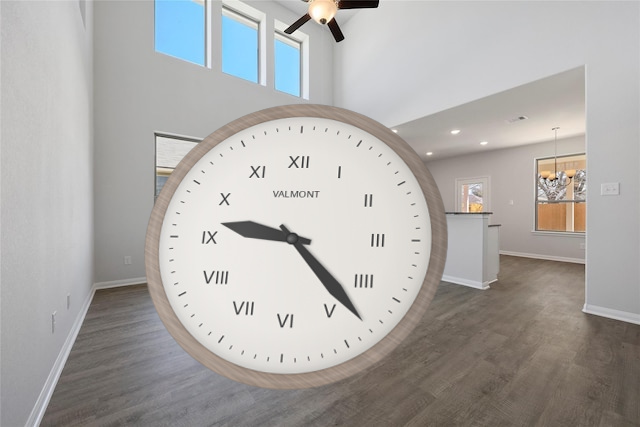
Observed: h=9 m=23
